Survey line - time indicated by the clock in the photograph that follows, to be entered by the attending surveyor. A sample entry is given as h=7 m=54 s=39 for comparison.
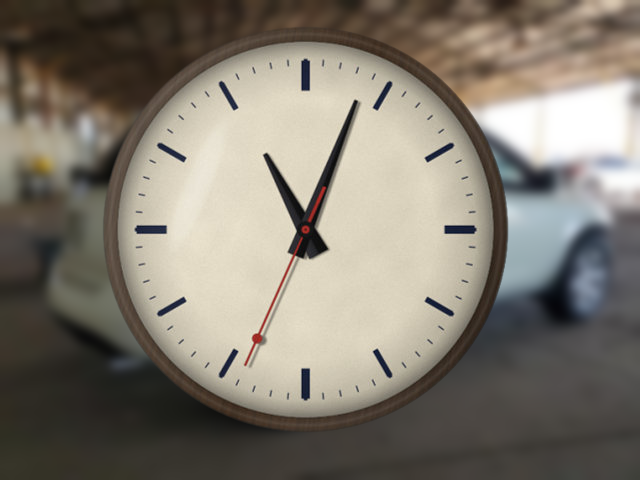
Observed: h=11 m=3 s=34
